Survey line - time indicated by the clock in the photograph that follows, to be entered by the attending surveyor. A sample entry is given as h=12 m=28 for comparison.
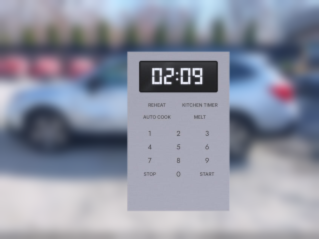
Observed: h=2 m=9
